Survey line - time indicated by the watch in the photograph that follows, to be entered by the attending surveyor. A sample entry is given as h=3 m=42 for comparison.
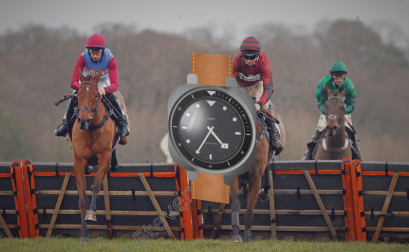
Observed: h=4 m=35
